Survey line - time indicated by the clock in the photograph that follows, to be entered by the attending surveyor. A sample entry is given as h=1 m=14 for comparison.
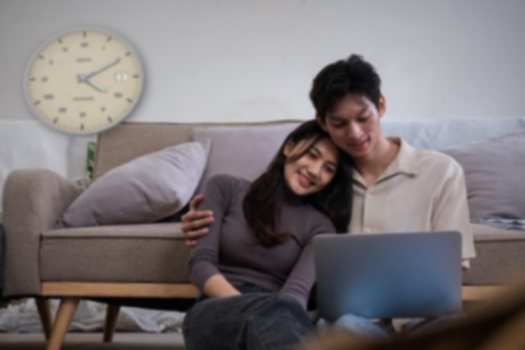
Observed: h=4 m=10
